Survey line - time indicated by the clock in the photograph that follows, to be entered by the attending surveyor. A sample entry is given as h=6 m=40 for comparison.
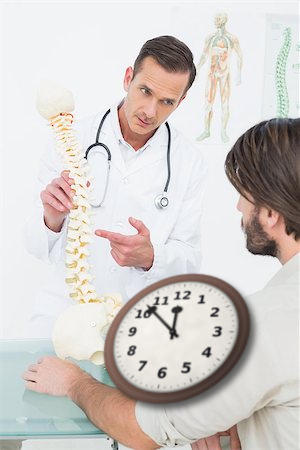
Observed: h=11 m=52
